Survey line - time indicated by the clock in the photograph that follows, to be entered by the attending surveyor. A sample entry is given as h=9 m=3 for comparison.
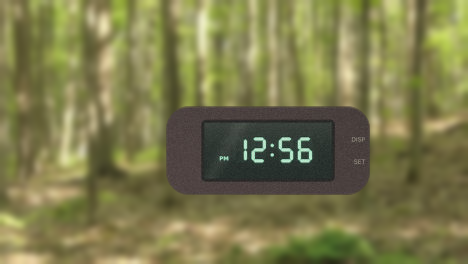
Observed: h=12 m=56
